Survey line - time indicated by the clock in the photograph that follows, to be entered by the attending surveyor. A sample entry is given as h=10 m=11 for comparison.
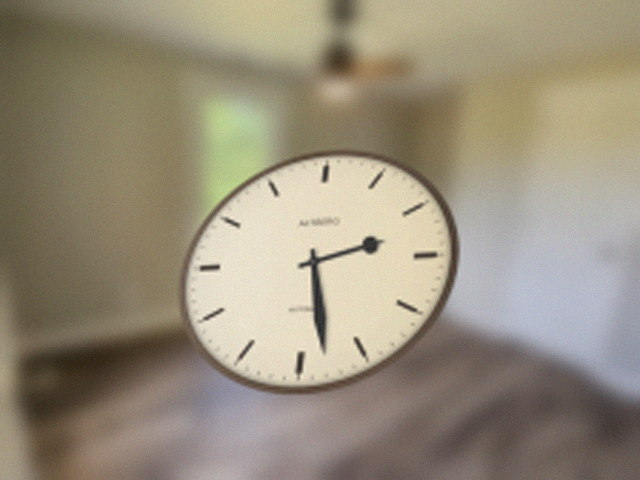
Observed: h=2 m=28
